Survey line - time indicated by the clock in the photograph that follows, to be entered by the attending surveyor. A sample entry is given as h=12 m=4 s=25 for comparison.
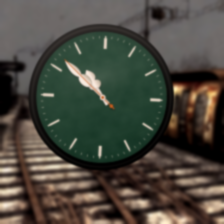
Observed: h=10 m=51 s=52
